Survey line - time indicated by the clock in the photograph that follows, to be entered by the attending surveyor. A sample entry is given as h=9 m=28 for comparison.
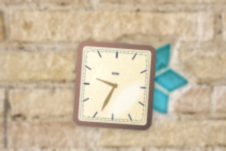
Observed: h=9 m=34
